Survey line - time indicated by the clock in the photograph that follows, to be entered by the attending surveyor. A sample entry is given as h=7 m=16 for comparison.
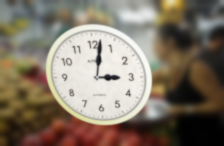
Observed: h=3 m=2
